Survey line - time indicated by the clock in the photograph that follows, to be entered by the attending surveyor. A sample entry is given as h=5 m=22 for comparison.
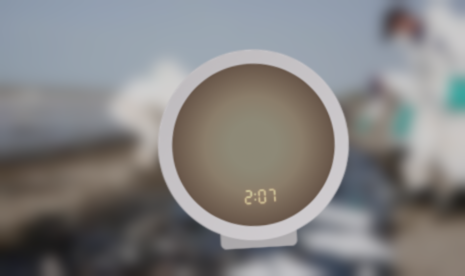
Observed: h=2 m=7
